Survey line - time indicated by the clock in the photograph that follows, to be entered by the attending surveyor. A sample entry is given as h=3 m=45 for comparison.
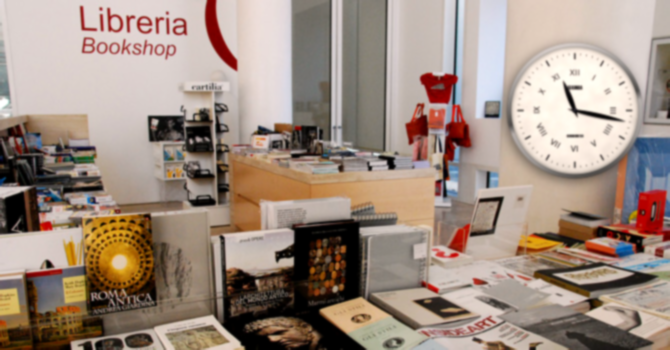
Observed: h=11 m=17
